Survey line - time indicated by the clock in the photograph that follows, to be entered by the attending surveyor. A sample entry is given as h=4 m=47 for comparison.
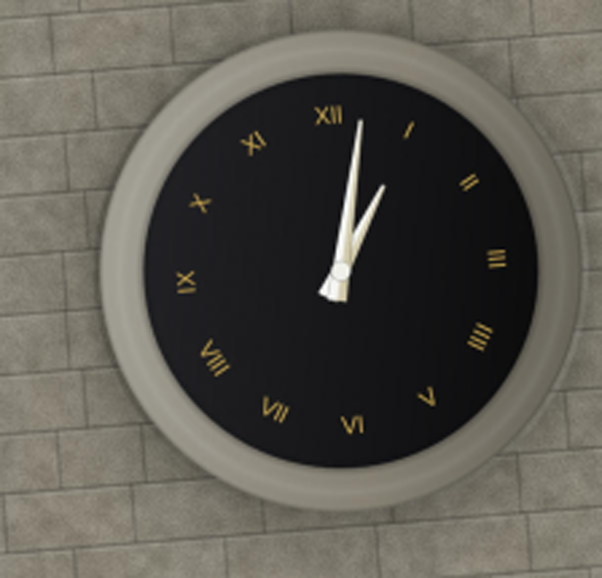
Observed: h=1 m=2
